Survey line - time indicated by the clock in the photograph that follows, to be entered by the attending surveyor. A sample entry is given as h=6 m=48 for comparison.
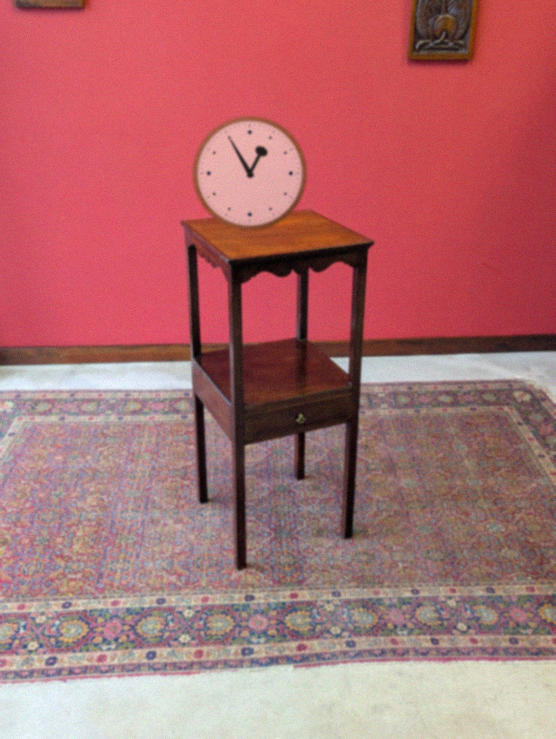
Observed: h=12 m=55
